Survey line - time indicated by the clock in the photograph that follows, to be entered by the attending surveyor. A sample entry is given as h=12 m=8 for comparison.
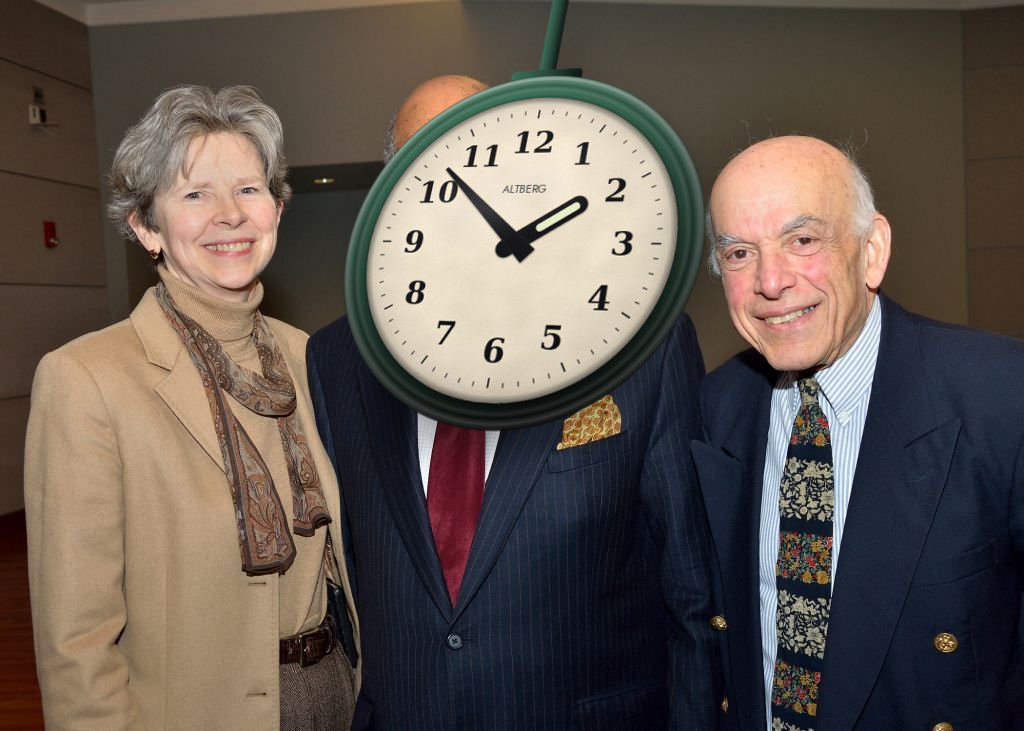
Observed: h=1 m=52
